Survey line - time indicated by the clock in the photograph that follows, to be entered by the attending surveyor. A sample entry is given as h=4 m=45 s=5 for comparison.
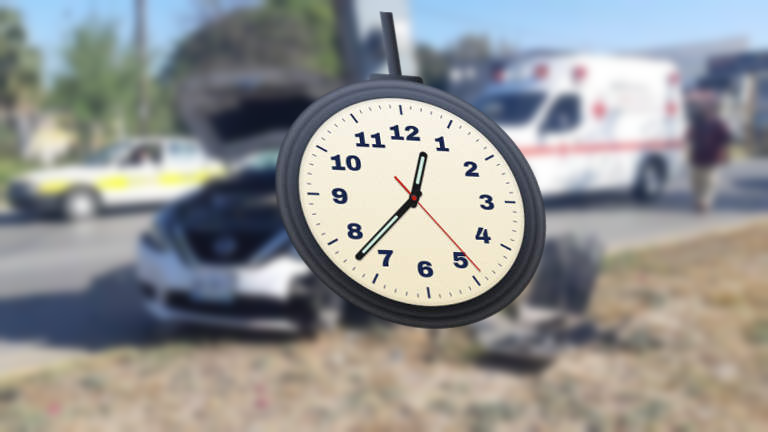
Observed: h=12 m=37 s=24
